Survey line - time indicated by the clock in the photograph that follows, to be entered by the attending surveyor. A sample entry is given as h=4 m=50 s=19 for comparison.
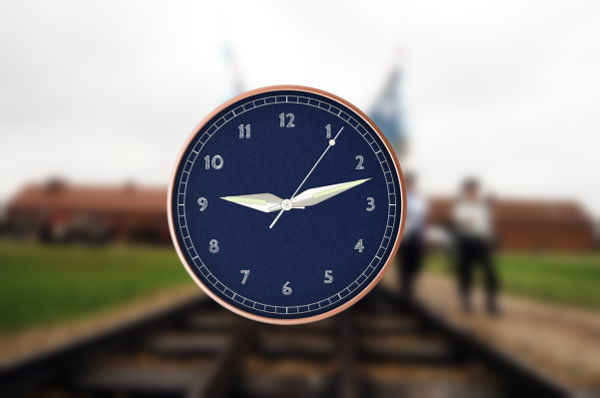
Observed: h=9 m=12 s=6
